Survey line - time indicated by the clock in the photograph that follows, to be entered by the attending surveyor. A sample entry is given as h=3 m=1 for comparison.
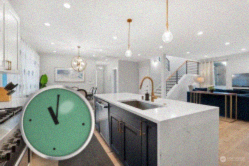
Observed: h=11 m=0
